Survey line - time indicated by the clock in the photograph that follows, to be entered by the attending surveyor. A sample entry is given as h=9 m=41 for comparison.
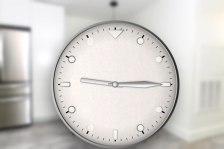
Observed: h=9 m=15
